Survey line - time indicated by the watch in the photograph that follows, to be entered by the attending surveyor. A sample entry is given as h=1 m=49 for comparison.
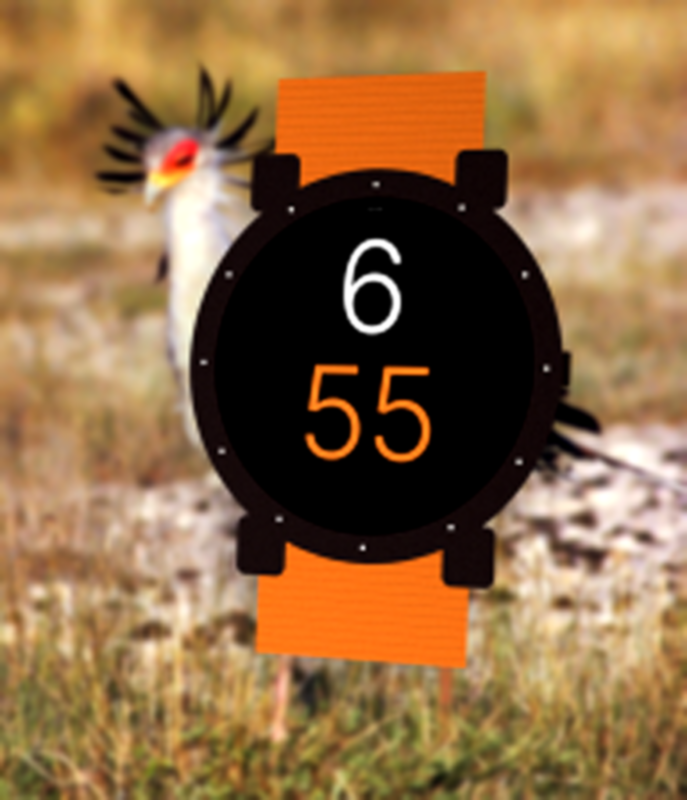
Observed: h=6 m=55
